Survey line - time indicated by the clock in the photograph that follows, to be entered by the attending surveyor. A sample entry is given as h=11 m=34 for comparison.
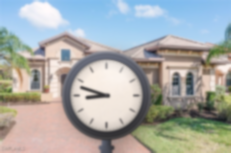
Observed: h=8 m=48
